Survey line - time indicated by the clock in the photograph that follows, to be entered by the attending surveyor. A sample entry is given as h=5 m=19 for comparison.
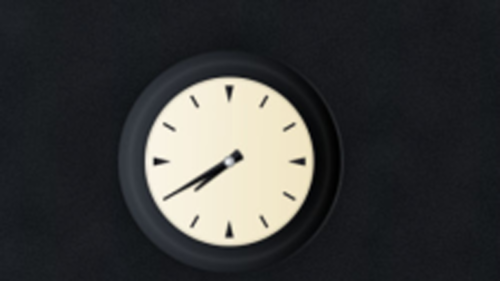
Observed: h=7 m=40
